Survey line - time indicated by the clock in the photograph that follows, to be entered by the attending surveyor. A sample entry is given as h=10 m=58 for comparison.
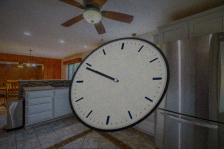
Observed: h=9 m=49
